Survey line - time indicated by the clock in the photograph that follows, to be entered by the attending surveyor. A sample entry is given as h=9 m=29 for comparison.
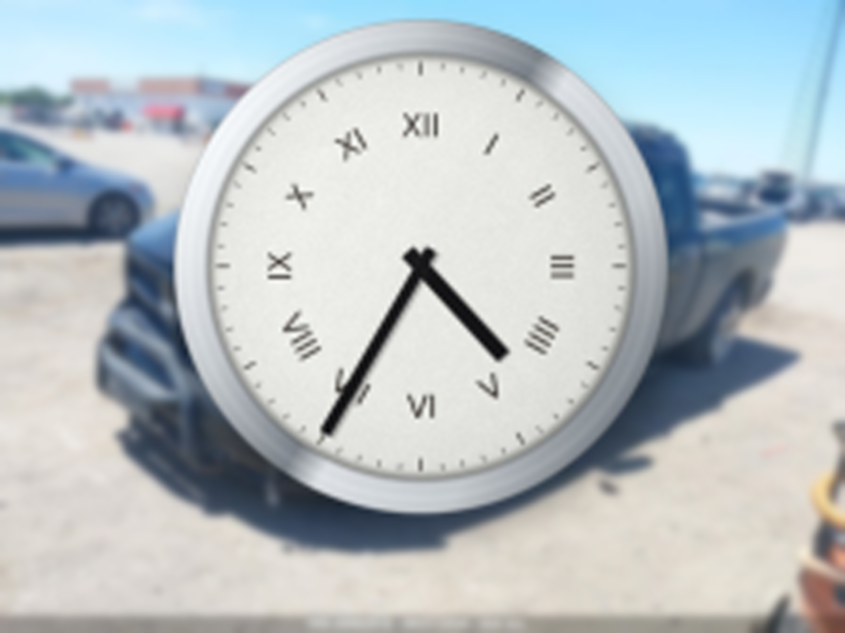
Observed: h=4 m=35
